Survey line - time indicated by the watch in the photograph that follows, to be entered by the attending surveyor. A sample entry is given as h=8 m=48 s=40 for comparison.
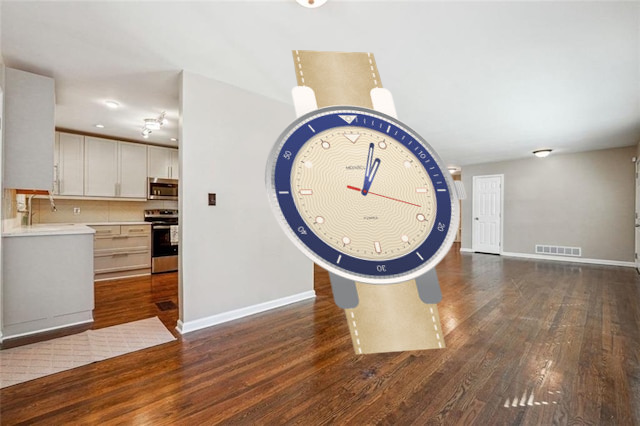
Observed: h=1 m=3 s=18
